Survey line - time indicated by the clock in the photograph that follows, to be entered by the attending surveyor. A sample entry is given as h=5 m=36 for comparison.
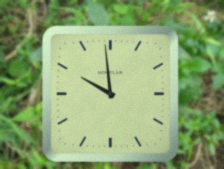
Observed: h=9 m=59
